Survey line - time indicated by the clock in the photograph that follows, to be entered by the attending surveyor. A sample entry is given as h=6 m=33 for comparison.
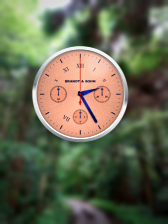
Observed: h=2 m=25
